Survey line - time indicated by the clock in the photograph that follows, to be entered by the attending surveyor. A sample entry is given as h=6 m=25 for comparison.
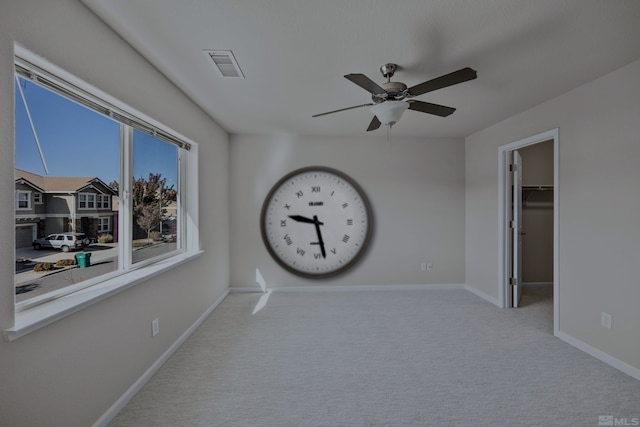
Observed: h=9 m=28
